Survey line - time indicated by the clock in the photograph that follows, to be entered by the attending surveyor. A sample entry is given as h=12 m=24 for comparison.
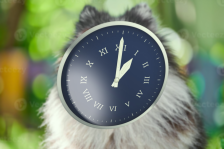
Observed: h=1 m=0
